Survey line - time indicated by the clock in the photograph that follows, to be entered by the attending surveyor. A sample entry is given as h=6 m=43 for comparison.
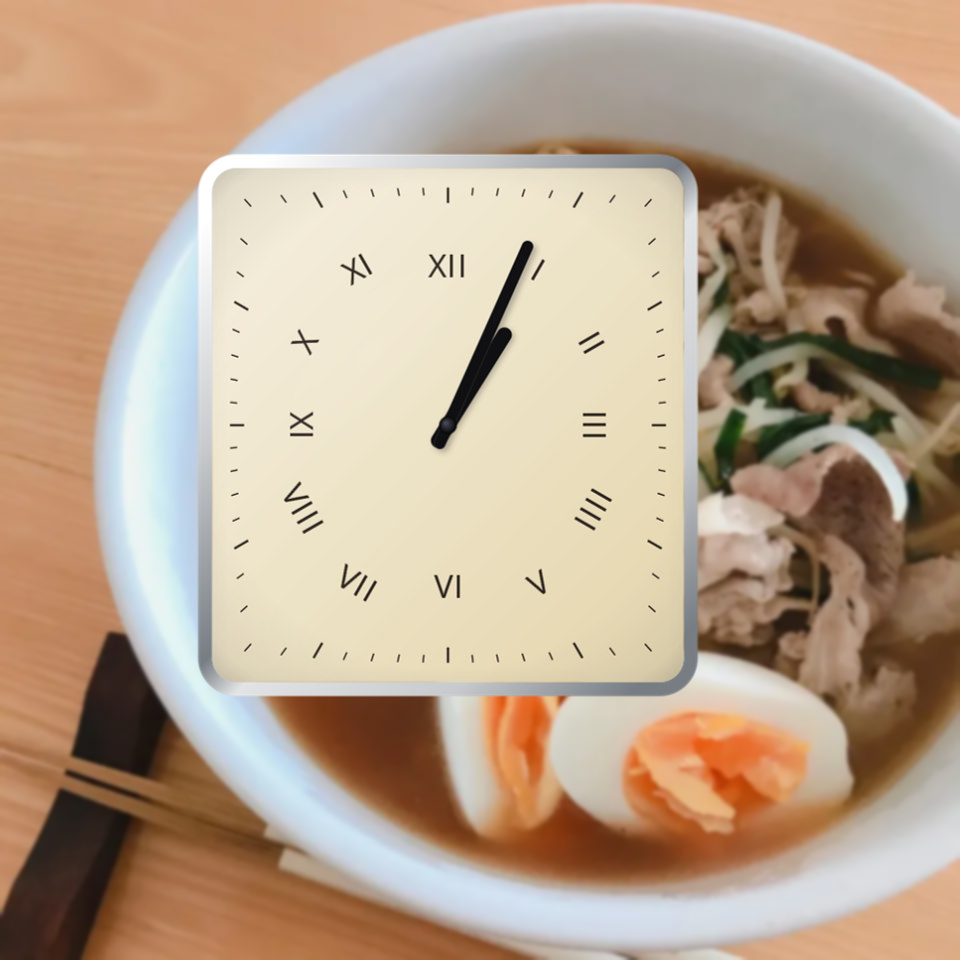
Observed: h=1 m=4
